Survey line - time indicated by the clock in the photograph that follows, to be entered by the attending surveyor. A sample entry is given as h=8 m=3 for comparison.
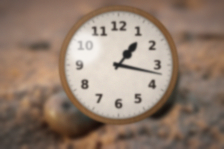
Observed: h=1 m=17
